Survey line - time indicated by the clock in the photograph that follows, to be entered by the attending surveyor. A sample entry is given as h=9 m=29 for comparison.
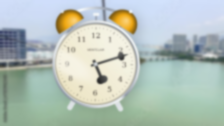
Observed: h=5 m=12
